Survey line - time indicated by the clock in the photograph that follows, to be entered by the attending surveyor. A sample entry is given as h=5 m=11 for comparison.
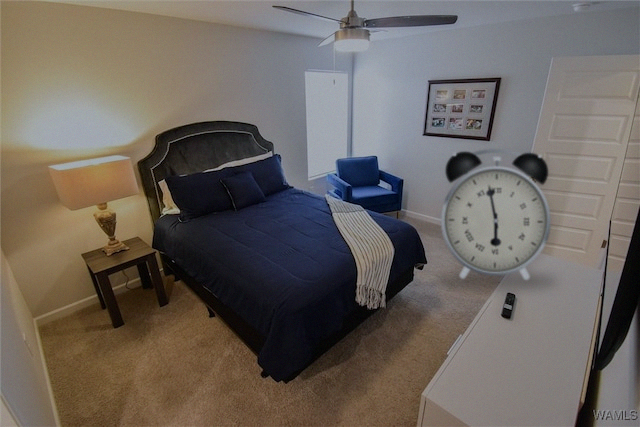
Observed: h=5 m=58
